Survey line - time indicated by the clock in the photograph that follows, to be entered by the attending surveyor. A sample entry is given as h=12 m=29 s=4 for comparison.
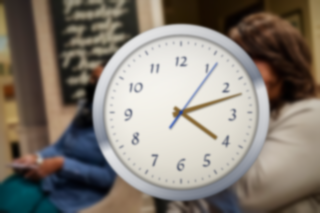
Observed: h=4 m=12 s=6
